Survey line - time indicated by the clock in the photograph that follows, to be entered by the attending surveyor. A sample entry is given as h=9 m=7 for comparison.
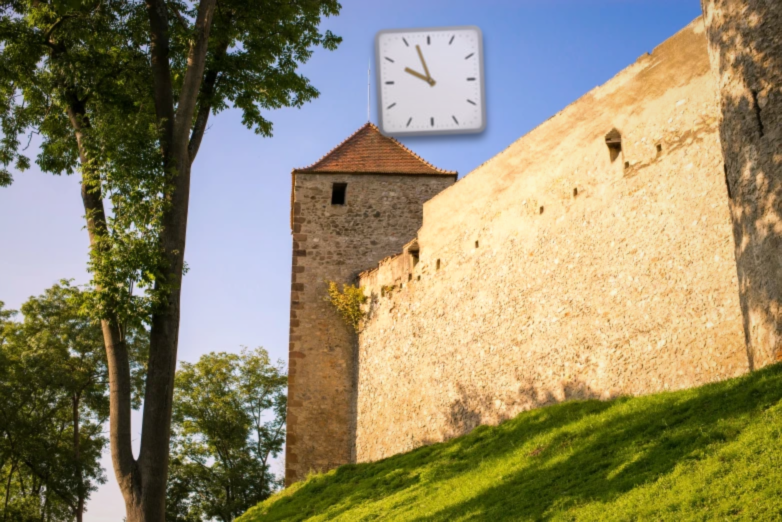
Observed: h=9 m=57
